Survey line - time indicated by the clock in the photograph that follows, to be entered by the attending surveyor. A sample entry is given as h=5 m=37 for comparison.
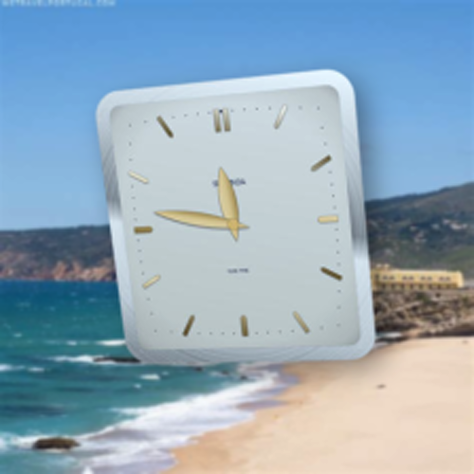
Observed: h=11 m=47
